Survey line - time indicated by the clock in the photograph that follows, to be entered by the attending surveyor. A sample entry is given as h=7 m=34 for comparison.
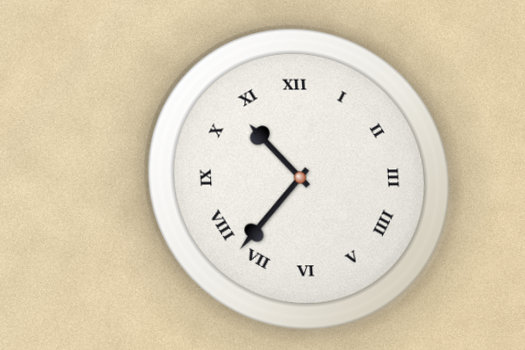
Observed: h=10 m=37
